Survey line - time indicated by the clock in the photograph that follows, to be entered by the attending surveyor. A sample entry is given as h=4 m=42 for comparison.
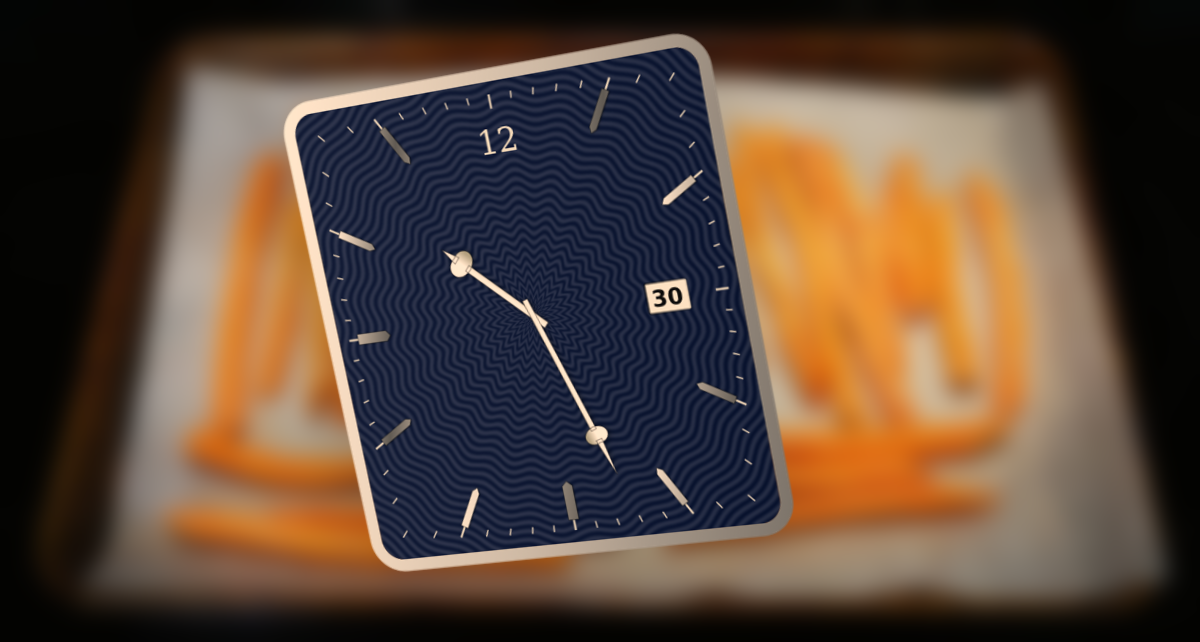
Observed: h=10 m=27
